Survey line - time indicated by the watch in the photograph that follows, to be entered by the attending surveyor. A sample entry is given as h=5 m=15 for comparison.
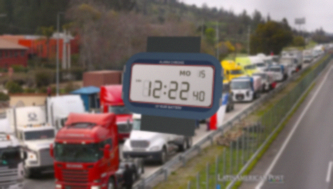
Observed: h=12 m=22
